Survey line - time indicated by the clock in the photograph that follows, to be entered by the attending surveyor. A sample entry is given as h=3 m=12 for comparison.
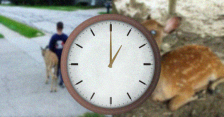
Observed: h=1 m=0
